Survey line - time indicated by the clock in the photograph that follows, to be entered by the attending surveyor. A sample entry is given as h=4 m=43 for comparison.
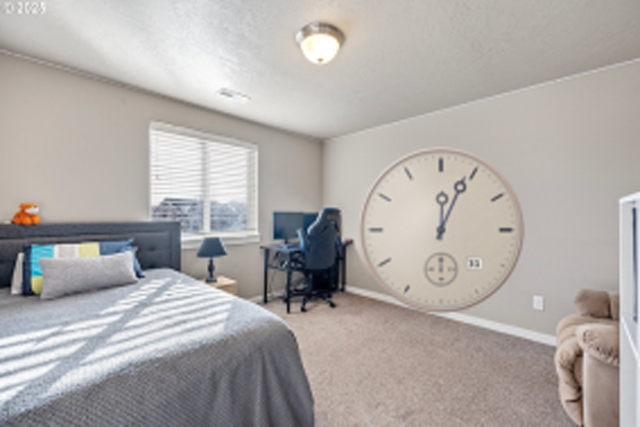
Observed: h=12 m=4
